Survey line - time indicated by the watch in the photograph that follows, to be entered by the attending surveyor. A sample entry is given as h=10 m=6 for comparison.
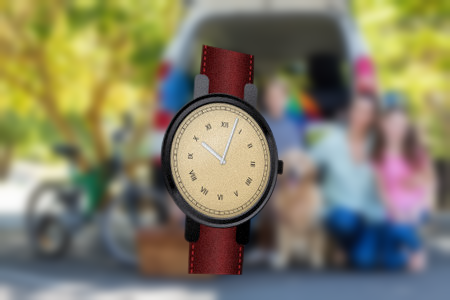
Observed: h=10 m=3
